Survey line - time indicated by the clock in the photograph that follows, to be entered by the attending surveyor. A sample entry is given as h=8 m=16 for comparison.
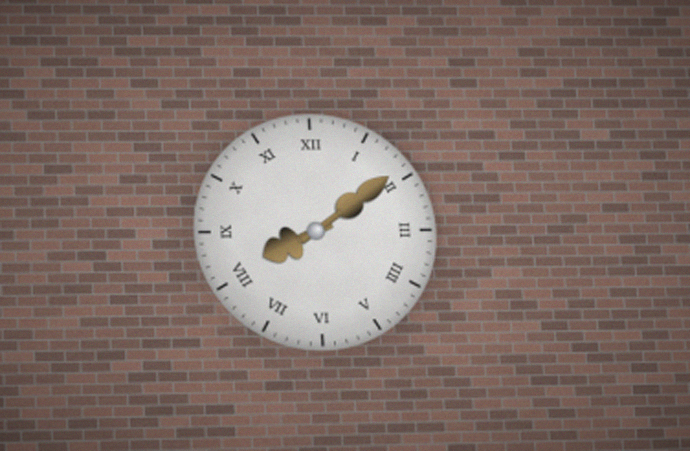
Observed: h=8 m=9
